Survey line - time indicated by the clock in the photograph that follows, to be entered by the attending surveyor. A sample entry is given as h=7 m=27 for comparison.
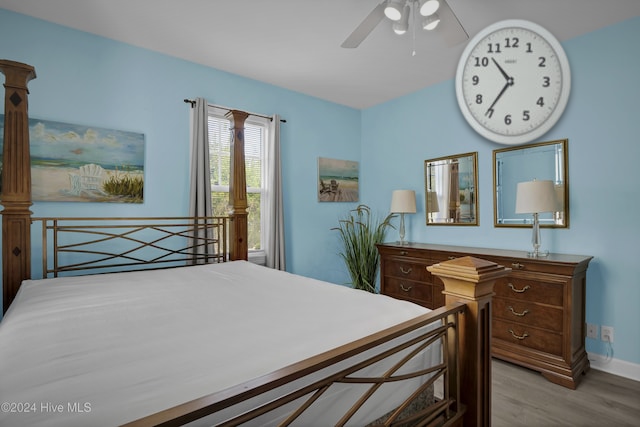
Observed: h=10 m=36
